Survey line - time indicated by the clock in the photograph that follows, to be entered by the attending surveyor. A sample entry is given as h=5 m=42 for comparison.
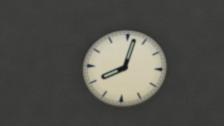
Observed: h=8 m=2
